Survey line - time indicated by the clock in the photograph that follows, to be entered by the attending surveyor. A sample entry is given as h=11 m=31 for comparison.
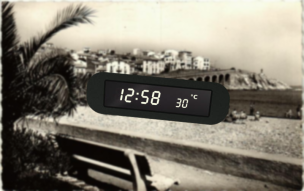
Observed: h=12 m=58
